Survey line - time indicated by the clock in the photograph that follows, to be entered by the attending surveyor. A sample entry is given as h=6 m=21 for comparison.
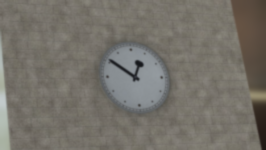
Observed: h=12 m=51
